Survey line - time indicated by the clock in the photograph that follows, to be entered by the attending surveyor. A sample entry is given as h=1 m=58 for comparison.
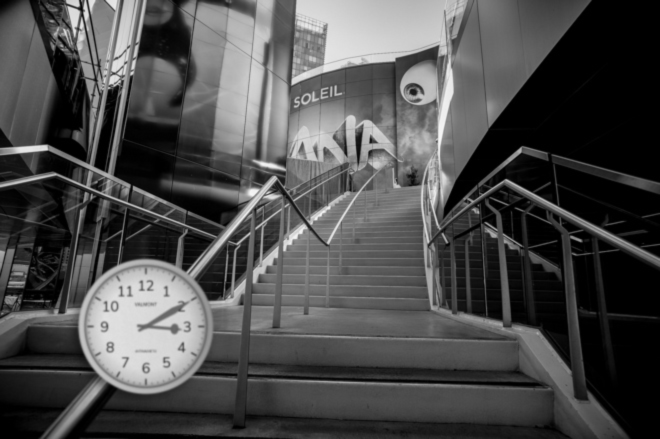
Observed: h=3 m=10
